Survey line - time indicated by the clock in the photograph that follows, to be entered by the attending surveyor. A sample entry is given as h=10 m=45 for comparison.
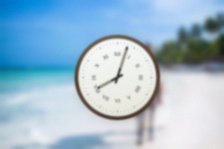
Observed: h=8 m=3
